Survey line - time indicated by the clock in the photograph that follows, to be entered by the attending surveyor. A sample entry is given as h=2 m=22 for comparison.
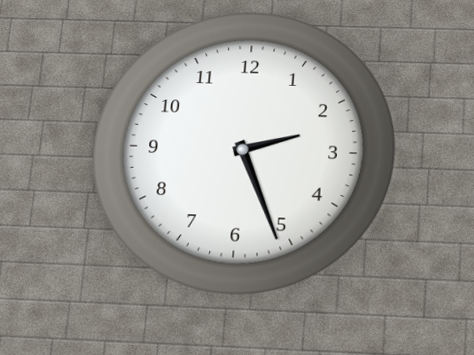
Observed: h=2 m=26
